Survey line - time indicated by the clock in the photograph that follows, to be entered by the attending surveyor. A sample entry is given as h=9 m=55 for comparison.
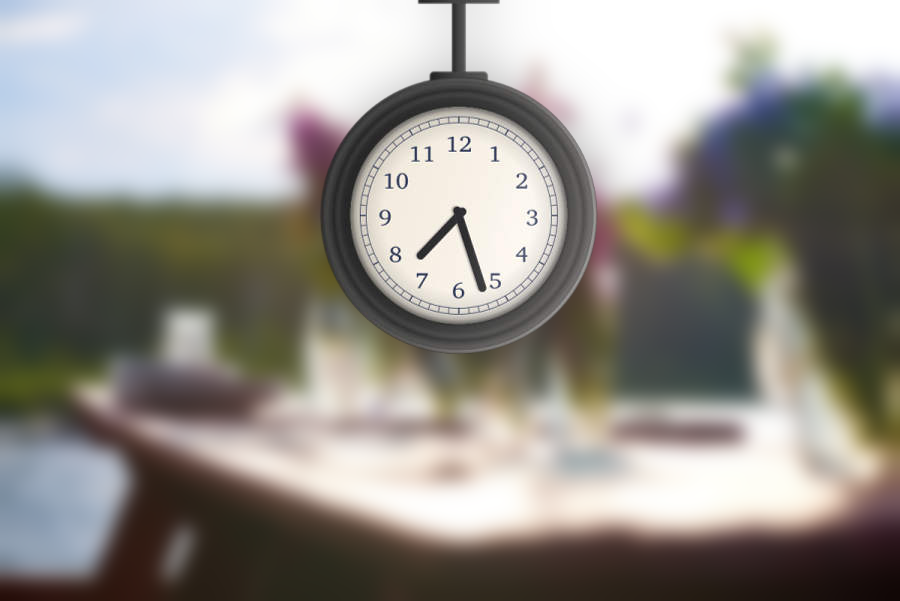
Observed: h=7 m=27
